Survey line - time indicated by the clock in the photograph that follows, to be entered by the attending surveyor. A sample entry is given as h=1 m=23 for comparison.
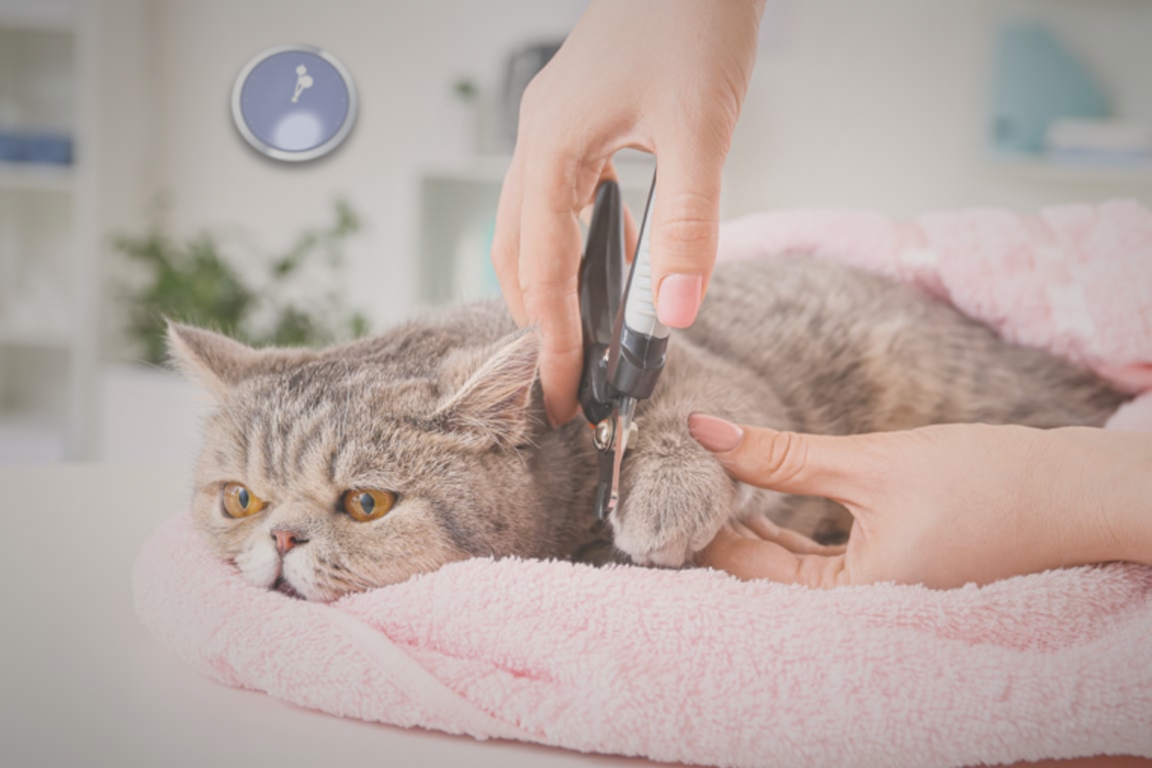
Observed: h=1 m=2
